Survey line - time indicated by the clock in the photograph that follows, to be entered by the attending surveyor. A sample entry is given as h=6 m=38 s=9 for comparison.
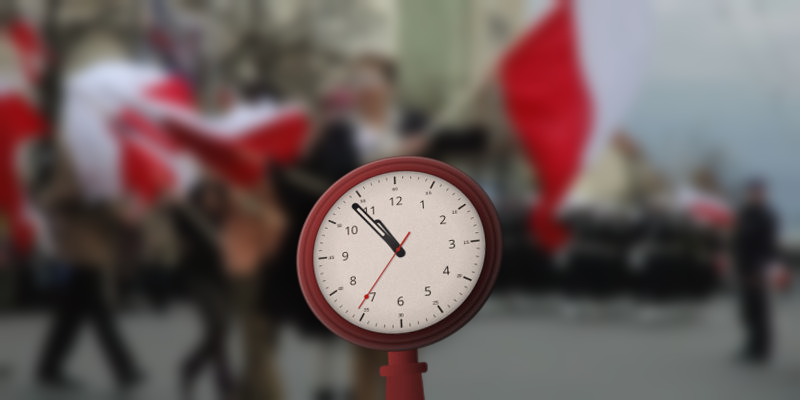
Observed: h=10 m=53 s=36
